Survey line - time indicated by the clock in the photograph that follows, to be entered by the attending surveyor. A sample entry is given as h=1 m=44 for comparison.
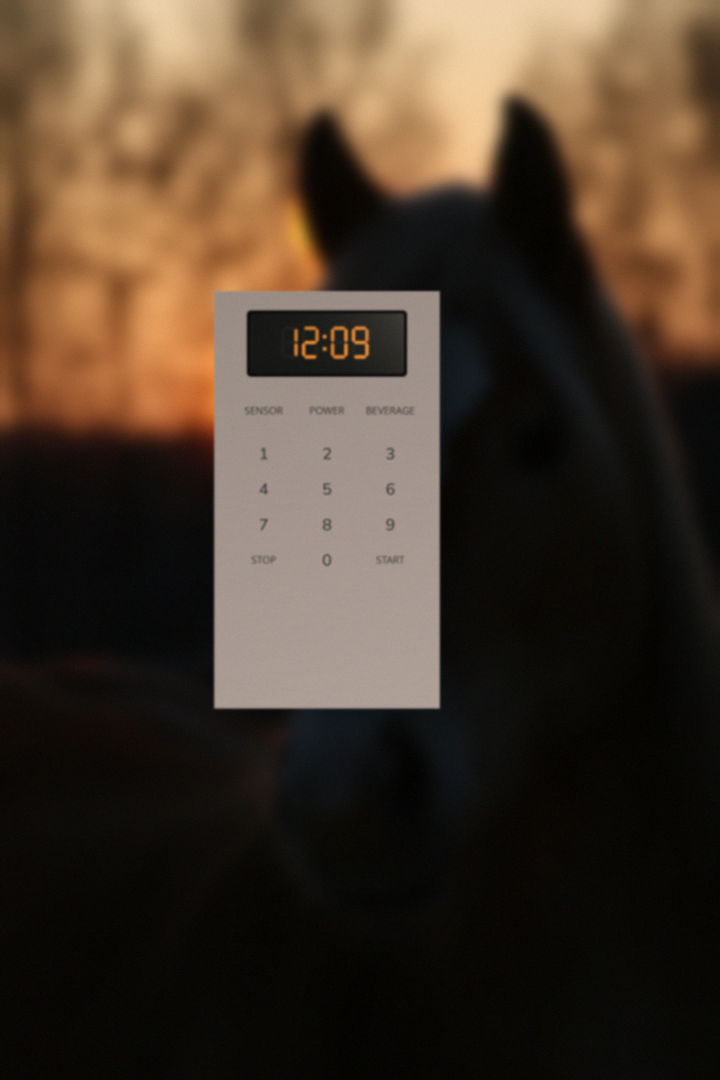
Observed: h=12 m=9
